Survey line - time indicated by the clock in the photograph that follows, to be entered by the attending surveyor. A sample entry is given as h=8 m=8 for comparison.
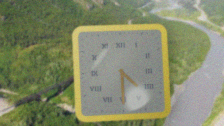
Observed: h=4 m=30
